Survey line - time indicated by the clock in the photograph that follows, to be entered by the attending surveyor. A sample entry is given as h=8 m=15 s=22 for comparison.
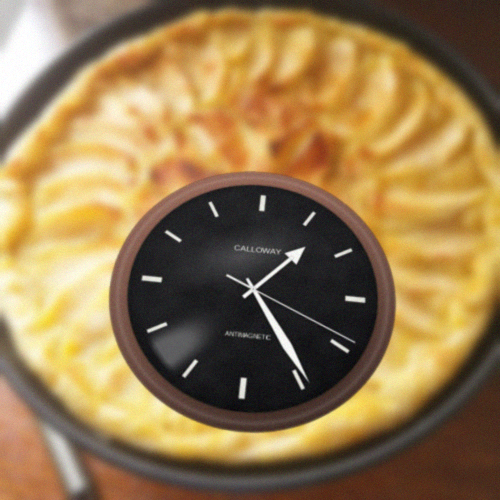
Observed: h=1 m=24 s=19
